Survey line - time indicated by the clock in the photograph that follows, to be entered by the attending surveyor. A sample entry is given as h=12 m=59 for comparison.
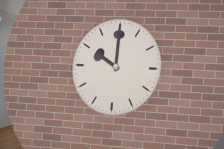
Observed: h=10 m=0
